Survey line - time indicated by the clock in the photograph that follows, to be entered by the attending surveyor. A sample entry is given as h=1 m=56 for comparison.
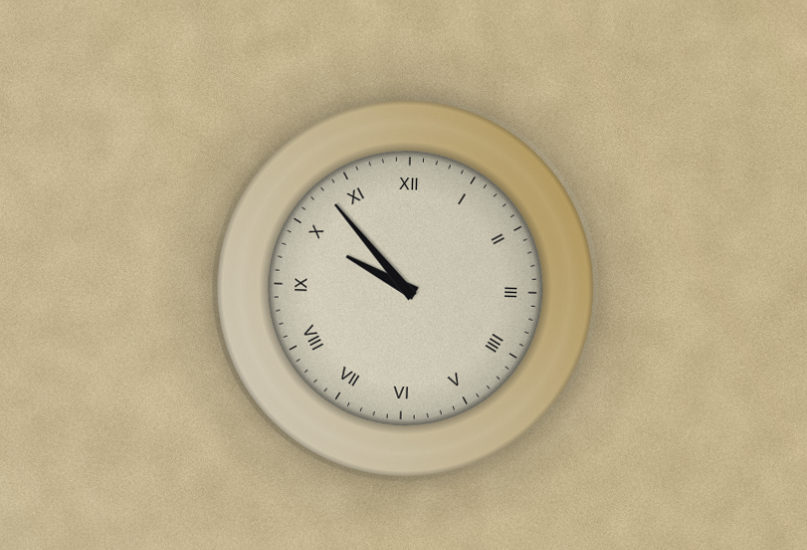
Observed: h=9 m=53
